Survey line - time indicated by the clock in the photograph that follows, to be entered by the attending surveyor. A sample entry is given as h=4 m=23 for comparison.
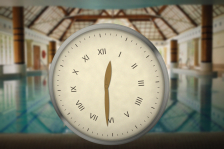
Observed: h=12 m=31
